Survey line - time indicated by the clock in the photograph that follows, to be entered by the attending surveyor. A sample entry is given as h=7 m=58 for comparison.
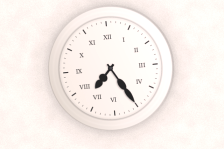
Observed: h=7 m=25
